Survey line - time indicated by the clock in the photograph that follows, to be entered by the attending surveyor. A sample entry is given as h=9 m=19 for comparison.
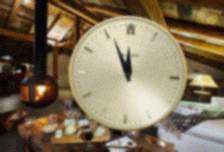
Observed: h=11 m=56
